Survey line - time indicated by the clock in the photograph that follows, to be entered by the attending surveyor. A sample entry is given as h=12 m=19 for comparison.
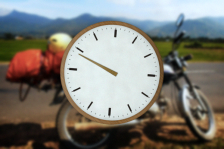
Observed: h=9 m=49
